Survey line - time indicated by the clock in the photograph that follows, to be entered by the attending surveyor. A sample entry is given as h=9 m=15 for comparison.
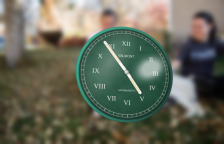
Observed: h=4 m=54
